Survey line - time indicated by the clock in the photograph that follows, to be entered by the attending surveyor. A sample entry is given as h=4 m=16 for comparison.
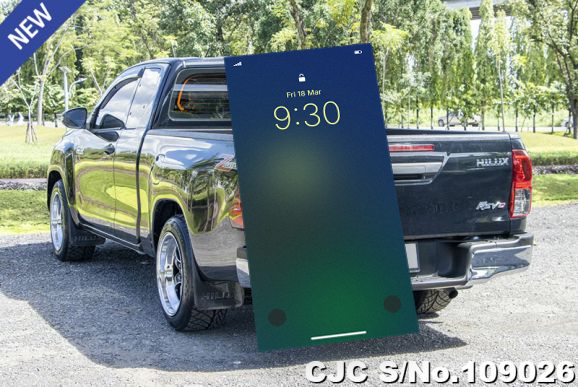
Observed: h=9 m=30
